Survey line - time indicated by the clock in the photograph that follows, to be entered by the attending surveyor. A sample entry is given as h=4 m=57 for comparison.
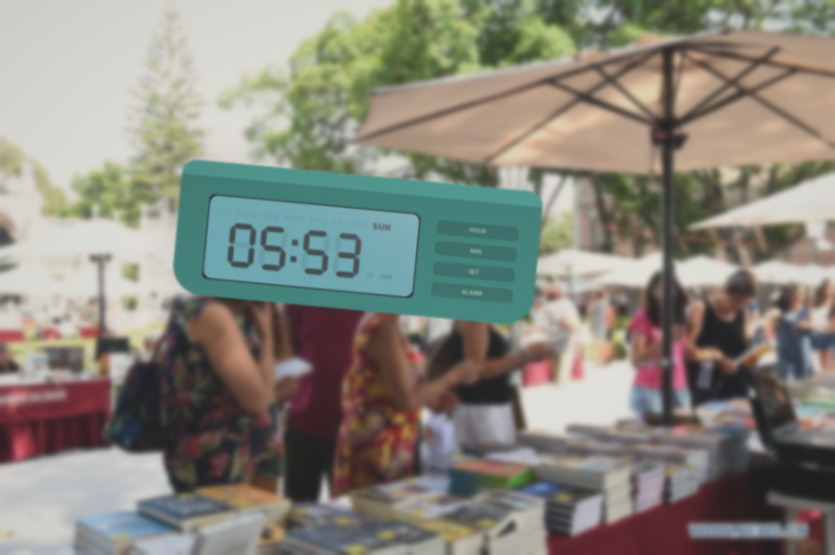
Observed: h=5 m=53
